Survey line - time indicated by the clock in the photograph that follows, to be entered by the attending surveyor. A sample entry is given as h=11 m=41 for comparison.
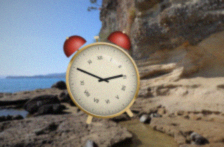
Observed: h=2 m=50
